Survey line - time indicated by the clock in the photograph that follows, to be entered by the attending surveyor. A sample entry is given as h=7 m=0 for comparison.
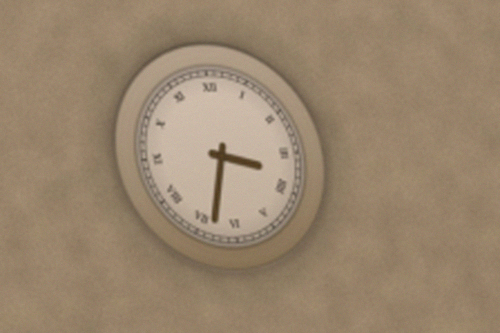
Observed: h=3 m=33
